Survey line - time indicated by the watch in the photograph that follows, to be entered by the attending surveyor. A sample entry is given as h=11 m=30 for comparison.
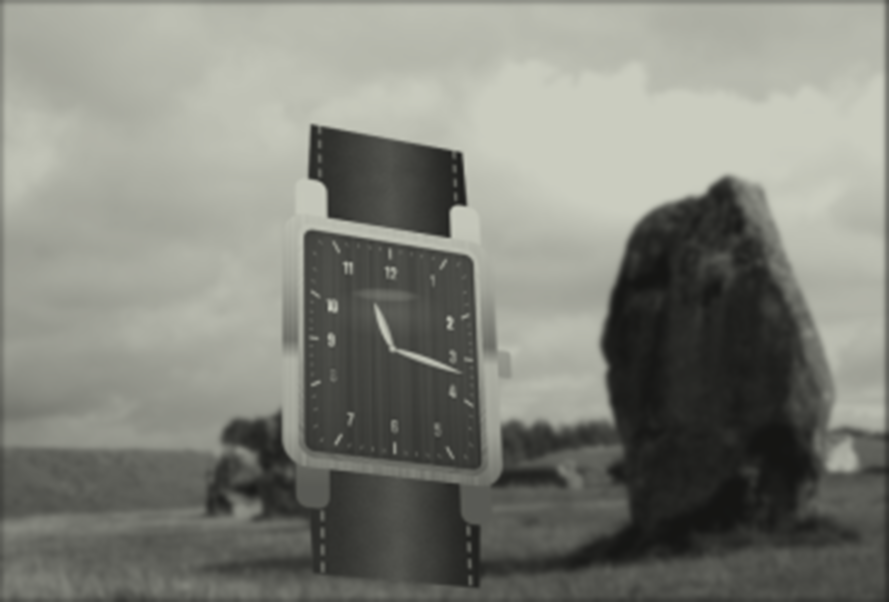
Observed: h=11 m=17
